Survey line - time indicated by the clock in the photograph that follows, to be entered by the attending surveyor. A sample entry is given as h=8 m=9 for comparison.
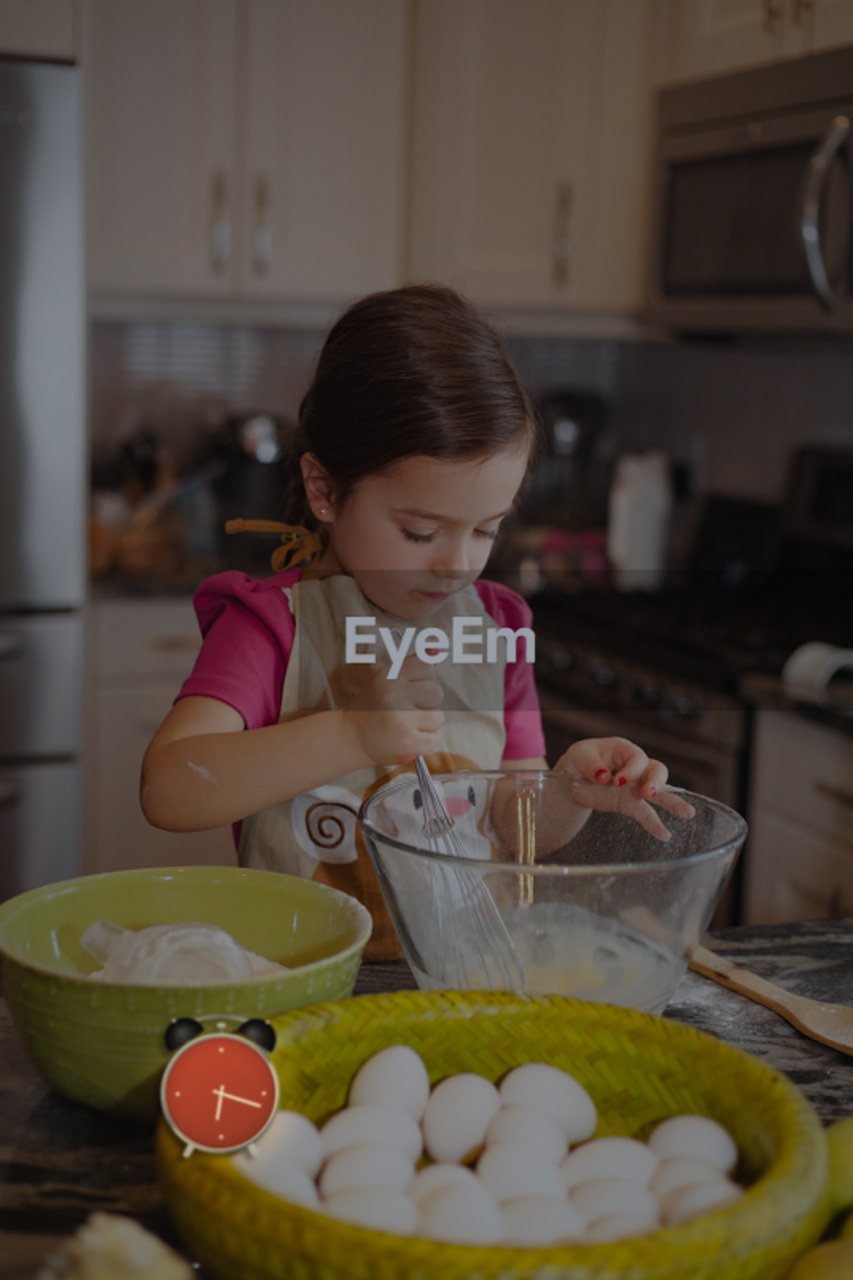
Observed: h=6 m=18
